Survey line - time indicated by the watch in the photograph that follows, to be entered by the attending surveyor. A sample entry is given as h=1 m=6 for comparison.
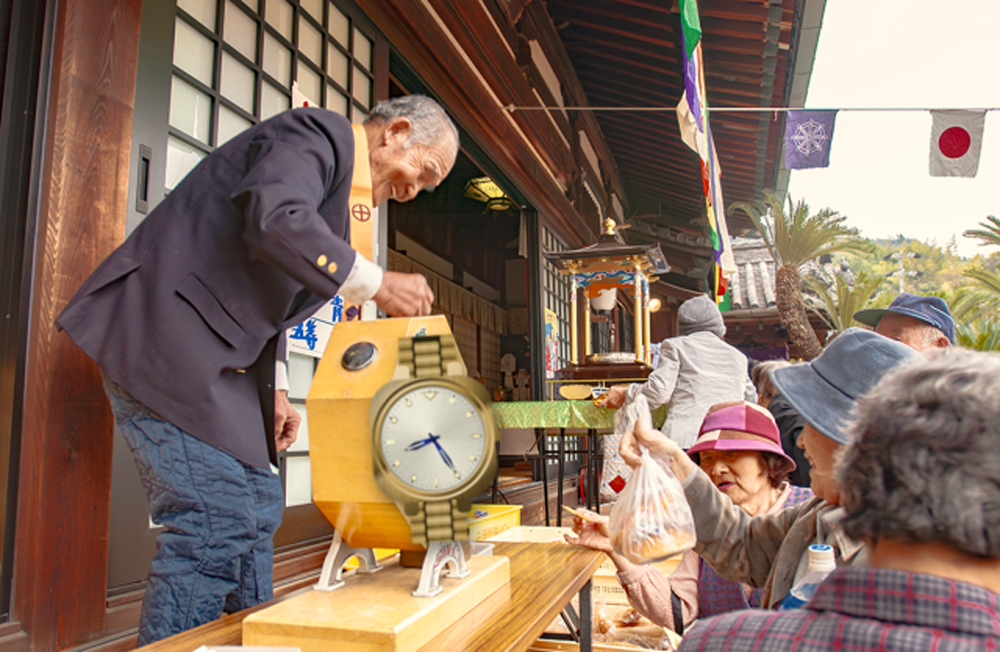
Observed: h=8 m=25
